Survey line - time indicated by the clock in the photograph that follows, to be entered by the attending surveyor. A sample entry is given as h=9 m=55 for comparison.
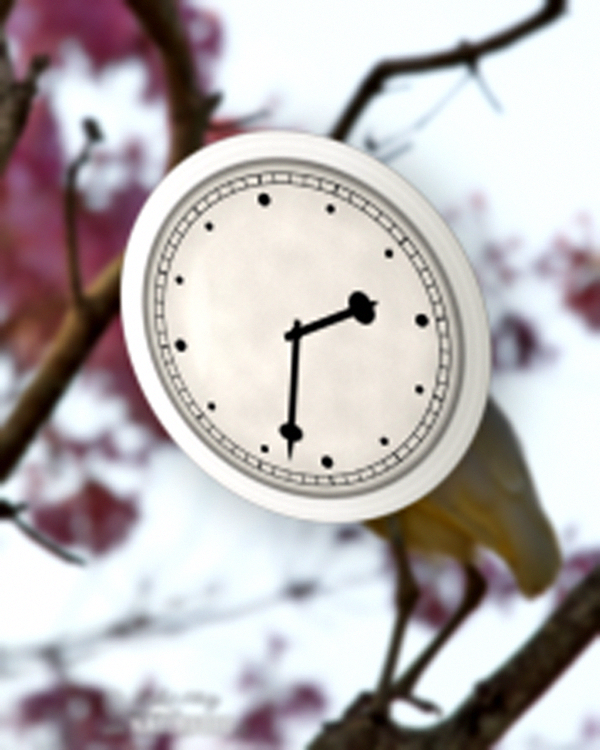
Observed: h=2 m=33
